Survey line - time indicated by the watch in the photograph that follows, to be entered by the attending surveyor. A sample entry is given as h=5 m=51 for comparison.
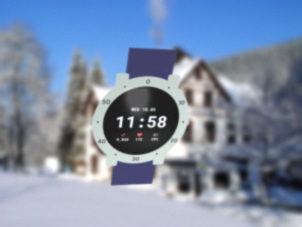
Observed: h=11 m=58
